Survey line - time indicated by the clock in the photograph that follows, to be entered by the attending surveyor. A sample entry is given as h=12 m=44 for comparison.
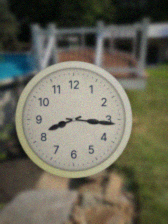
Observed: h=8 m=16
